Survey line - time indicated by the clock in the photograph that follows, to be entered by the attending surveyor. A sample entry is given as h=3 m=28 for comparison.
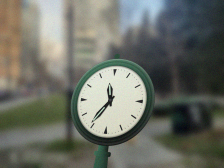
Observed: h=11 m=36
